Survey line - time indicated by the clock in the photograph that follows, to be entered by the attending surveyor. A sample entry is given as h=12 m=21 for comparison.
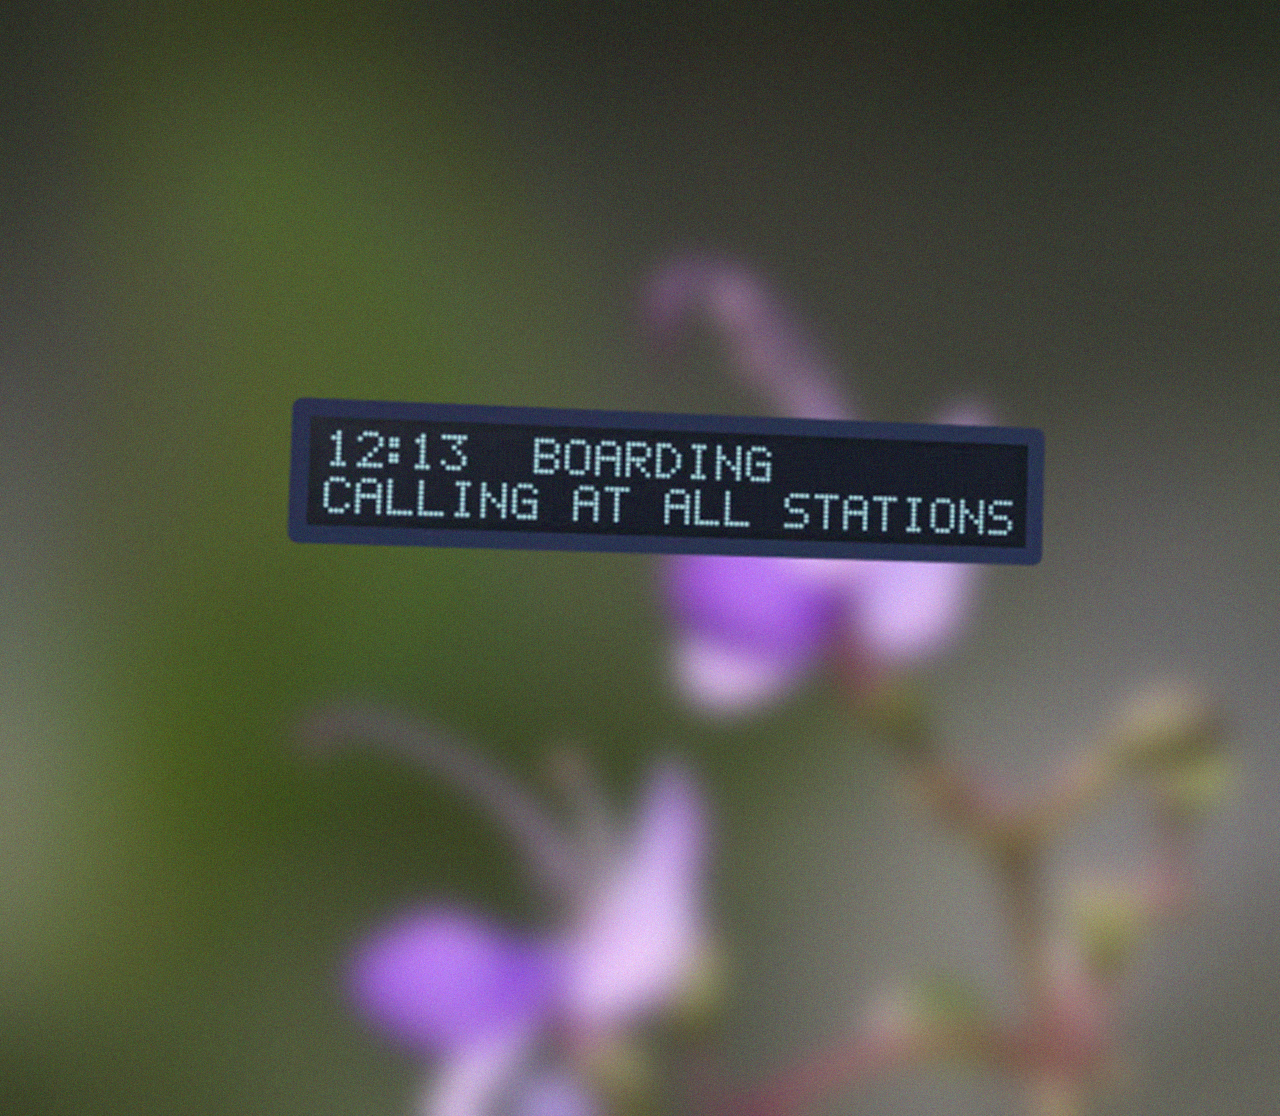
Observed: h=12 m=13
